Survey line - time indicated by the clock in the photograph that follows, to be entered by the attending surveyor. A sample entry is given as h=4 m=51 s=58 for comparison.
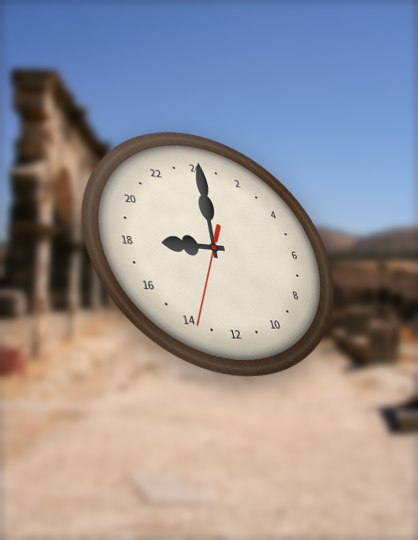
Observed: h=18 m=0 s=34
